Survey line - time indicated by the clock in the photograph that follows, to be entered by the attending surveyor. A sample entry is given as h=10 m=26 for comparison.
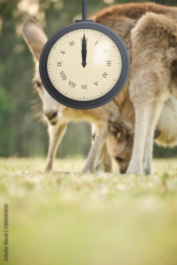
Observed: h=12 m=0
